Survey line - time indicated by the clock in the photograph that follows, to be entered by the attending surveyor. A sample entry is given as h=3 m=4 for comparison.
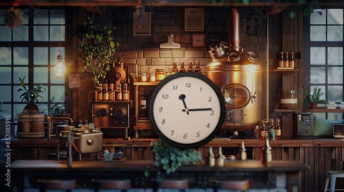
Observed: h=11 m=14
